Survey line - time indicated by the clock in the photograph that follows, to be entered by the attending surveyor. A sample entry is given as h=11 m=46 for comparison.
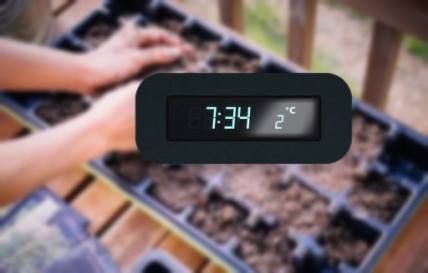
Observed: h=7 m=34
